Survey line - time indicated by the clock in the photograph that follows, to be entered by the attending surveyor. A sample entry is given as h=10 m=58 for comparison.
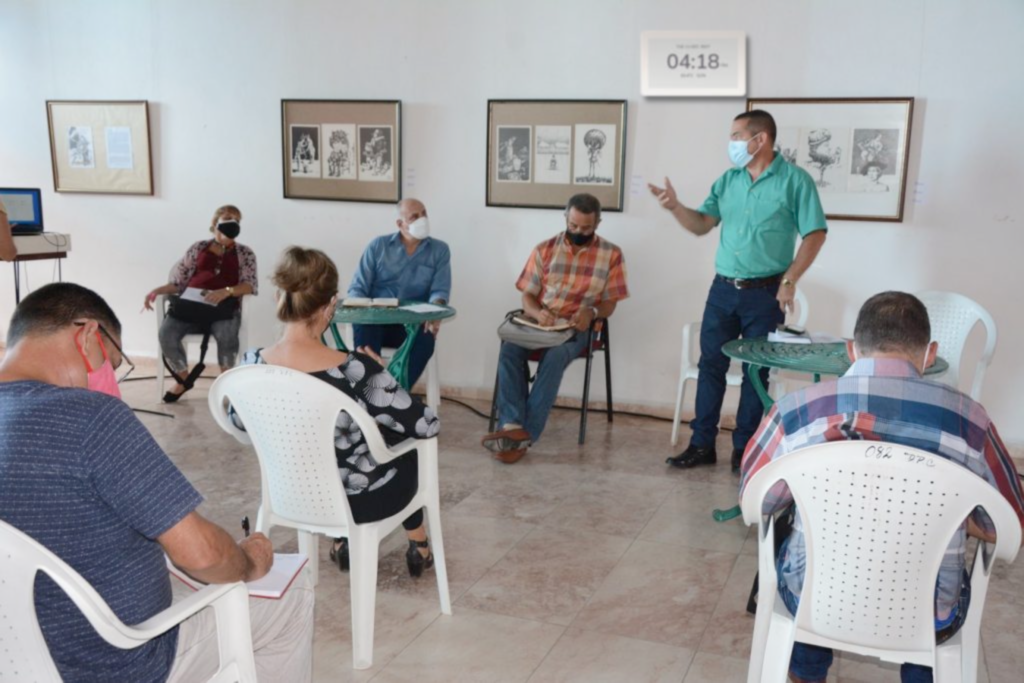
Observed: h=4 m=18
